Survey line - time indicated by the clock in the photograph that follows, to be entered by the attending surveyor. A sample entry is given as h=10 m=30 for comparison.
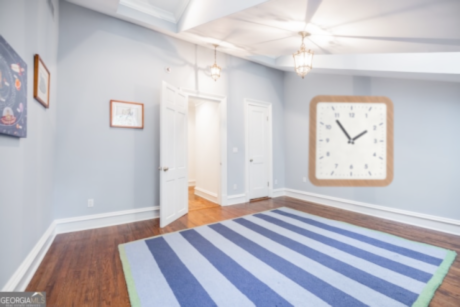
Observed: h=1 m=54
